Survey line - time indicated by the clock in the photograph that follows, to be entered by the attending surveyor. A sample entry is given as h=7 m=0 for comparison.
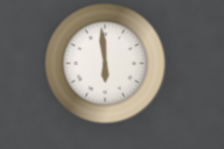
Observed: h=5 m=59
